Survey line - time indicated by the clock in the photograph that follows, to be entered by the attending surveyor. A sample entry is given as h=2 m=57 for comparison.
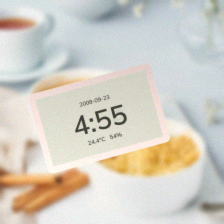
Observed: h=4 m=55
